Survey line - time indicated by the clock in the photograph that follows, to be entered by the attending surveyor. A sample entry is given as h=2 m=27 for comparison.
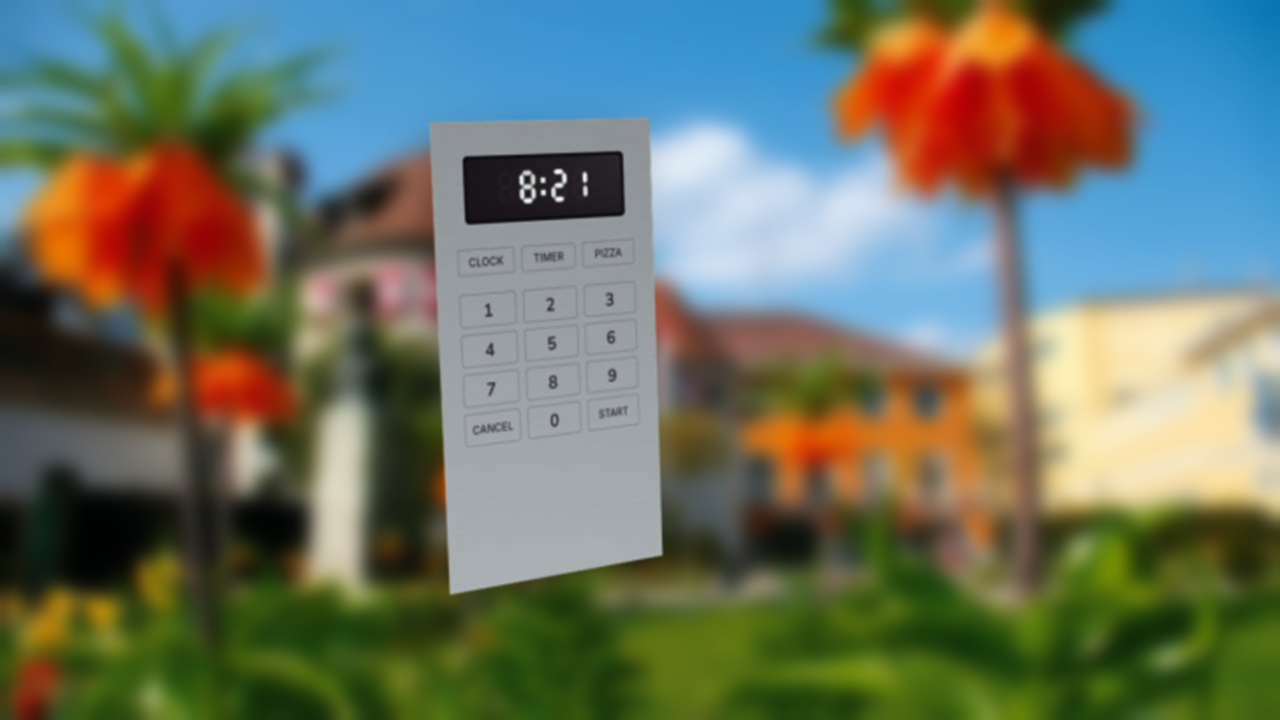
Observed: h=8 m=21
